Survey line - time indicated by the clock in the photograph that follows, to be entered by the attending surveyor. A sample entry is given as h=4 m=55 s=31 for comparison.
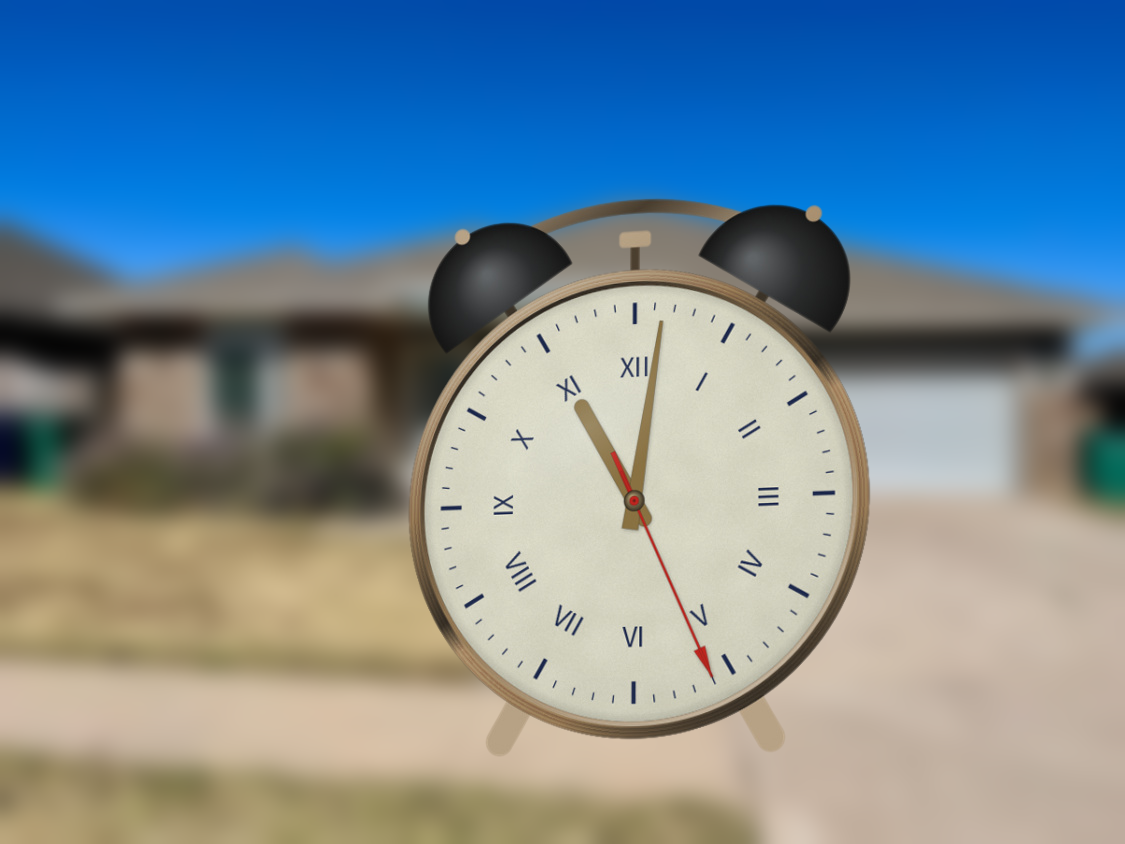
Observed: h=11 m=1 s=26
